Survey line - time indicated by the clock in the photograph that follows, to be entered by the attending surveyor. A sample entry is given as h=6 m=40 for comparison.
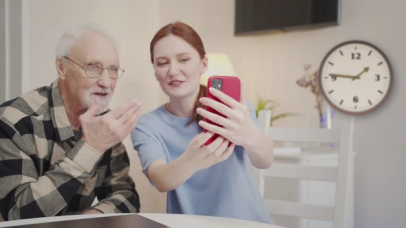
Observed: h=1 m=46
